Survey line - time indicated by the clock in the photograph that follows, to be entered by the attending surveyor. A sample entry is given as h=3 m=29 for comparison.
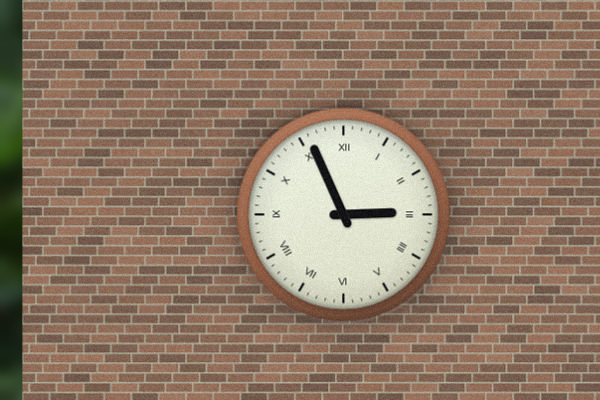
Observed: h=2 m=56
